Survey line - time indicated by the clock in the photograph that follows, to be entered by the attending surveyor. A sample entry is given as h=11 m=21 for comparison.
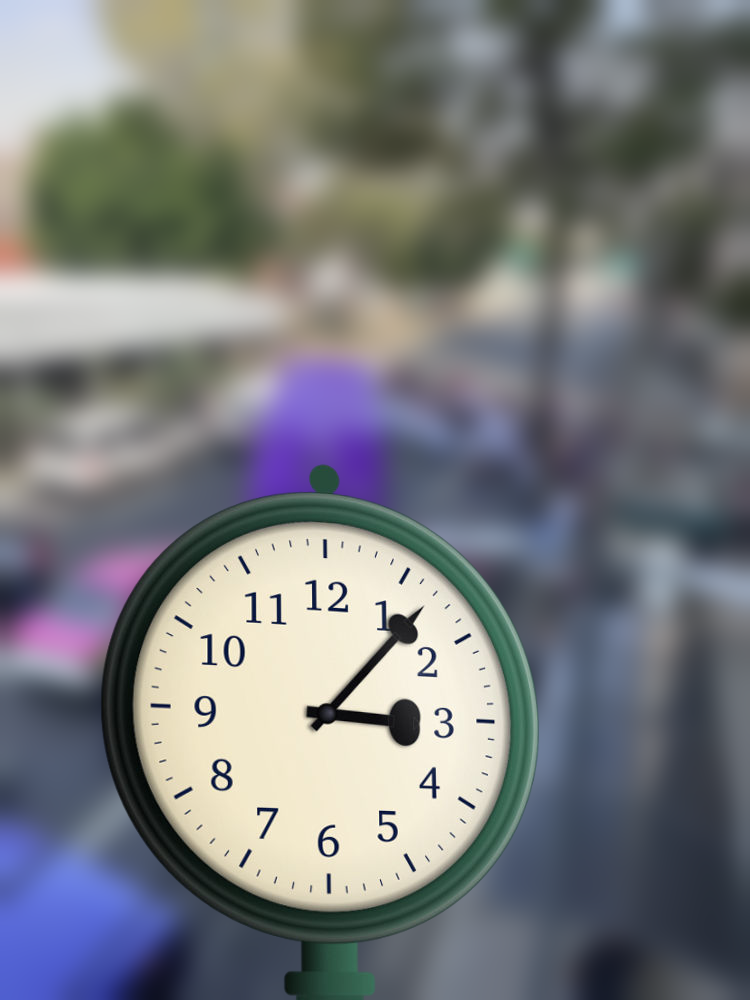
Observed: h=3 m=7
